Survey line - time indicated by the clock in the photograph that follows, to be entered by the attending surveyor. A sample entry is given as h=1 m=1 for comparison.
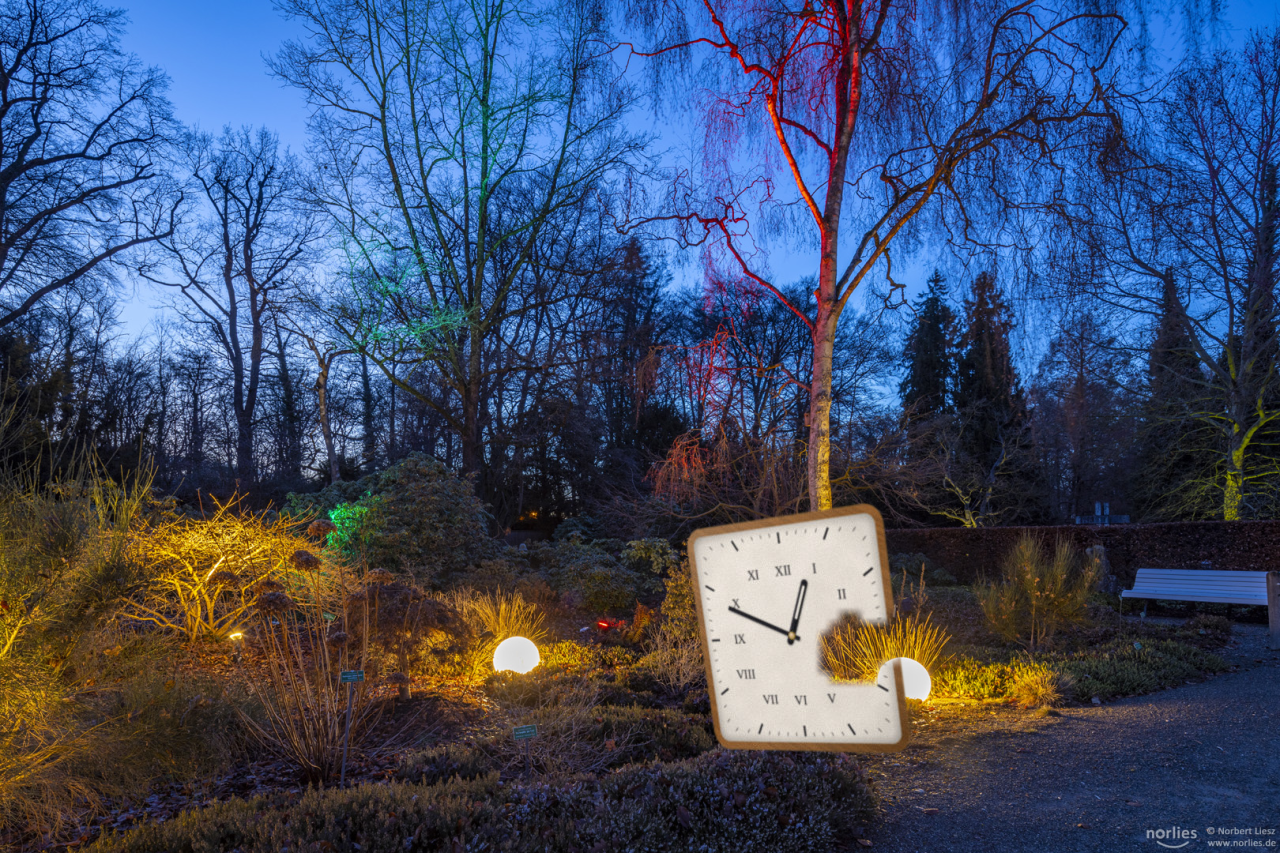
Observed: h=12 m=49
